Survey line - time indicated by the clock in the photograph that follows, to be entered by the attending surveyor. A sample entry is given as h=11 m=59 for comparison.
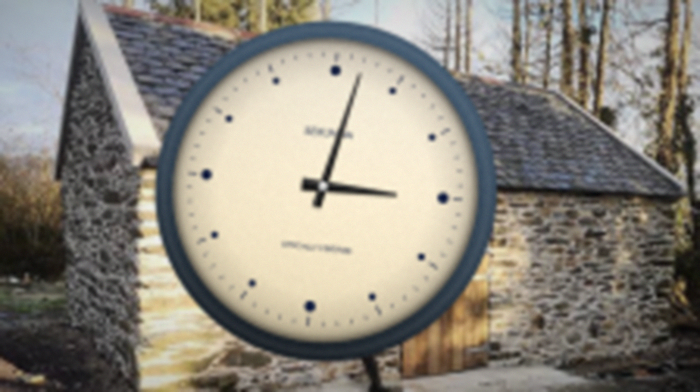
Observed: h=3 m=2
